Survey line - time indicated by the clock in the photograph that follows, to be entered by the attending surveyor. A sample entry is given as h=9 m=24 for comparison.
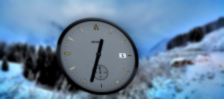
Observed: h=12 m=33
